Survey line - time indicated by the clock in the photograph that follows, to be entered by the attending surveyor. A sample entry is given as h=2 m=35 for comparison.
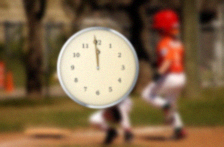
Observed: h=11 m=59
